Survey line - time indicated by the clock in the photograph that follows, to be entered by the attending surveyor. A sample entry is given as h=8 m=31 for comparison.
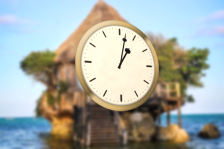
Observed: h=1 m=2
